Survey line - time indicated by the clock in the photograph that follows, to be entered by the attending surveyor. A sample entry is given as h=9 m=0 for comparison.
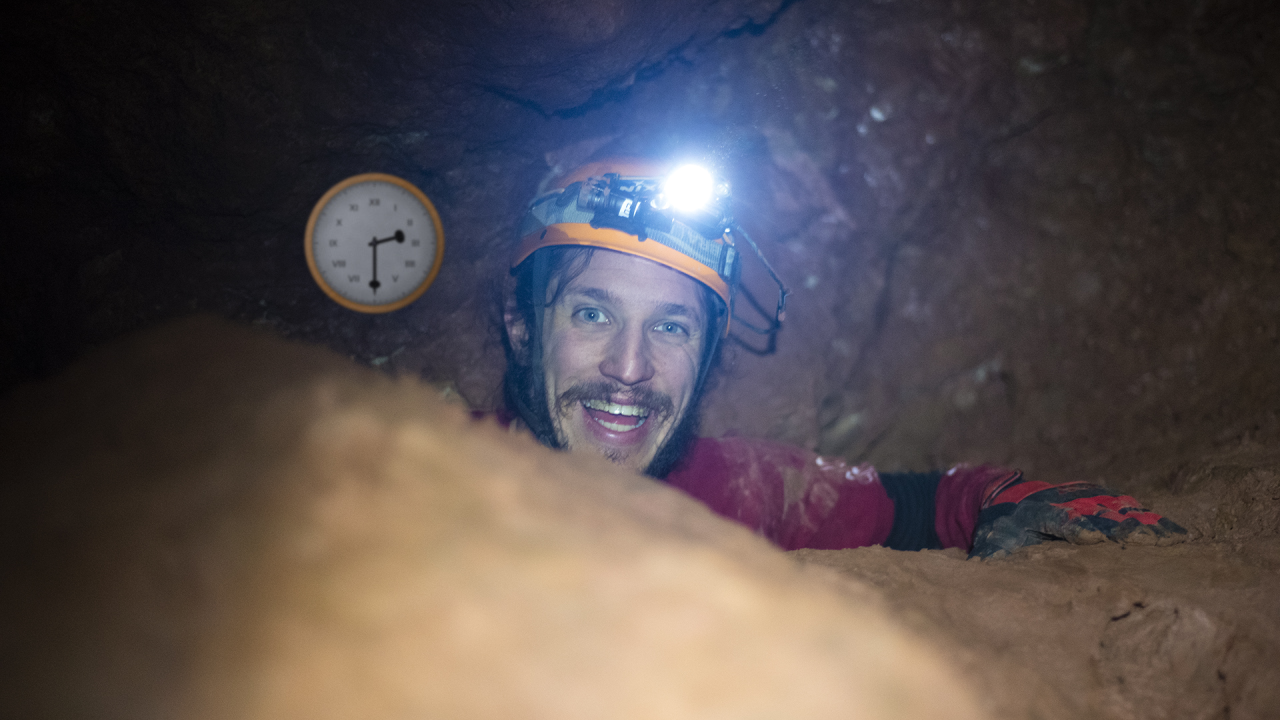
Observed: h=2 m=30
